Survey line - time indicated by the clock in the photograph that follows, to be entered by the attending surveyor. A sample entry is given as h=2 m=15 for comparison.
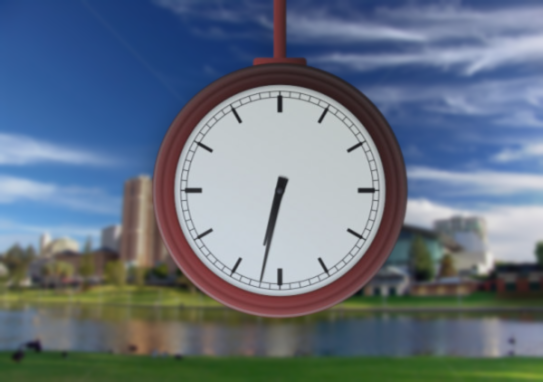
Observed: h=6 m=32
